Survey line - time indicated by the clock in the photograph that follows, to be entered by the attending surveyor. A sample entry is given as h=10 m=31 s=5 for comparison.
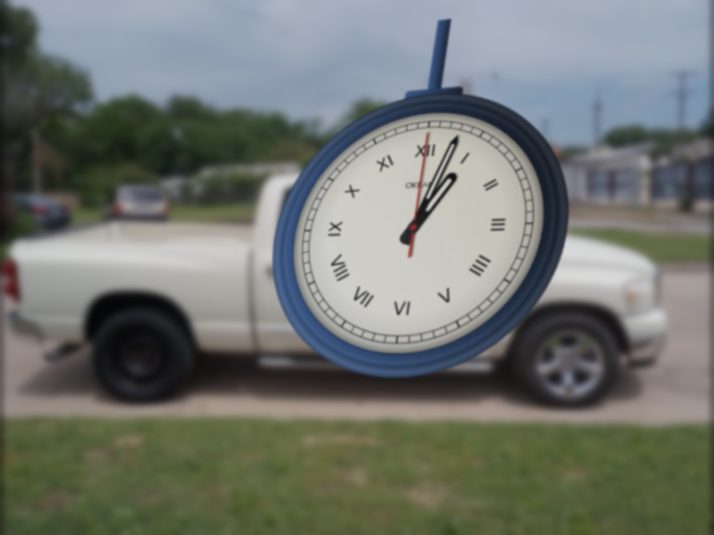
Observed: h=1 m=3 s=0
